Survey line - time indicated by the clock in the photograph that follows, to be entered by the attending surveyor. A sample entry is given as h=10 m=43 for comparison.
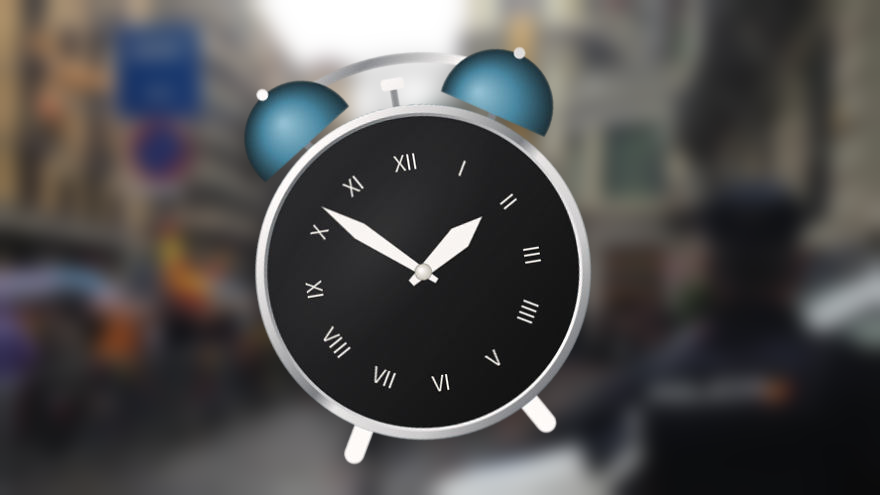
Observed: h=1 m=52
